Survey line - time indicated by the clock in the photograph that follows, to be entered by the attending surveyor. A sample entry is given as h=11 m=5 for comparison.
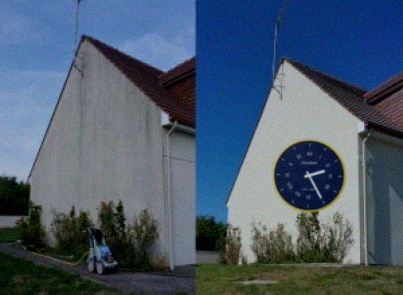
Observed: h=2 m=25
